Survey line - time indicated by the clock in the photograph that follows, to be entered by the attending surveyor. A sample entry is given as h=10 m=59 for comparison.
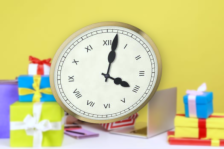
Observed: h=4 m=2
